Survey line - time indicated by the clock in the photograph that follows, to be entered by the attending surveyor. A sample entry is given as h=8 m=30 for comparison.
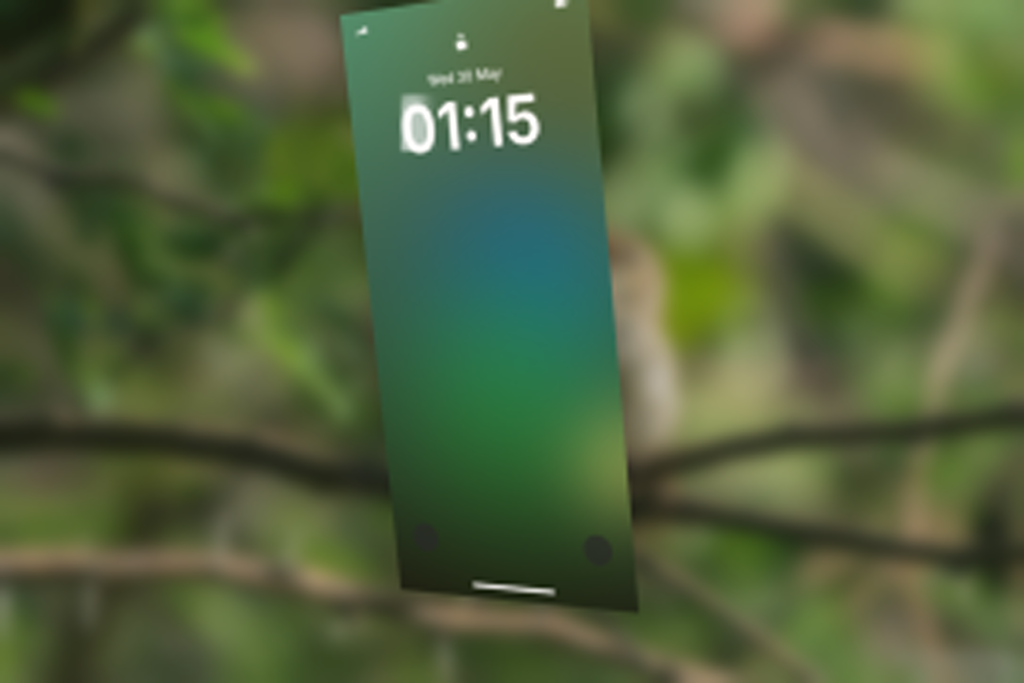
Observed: h=1 m=15
